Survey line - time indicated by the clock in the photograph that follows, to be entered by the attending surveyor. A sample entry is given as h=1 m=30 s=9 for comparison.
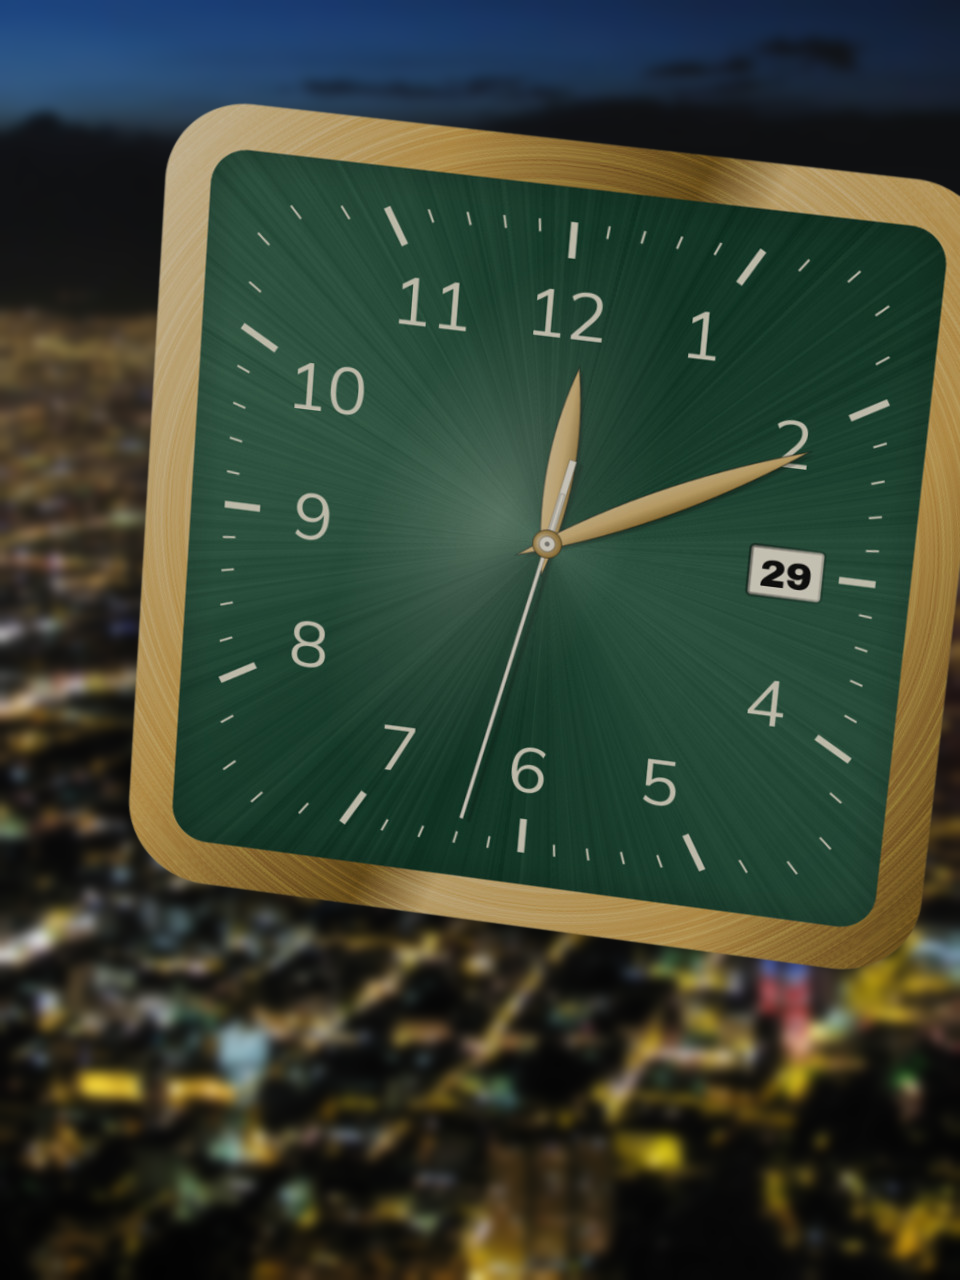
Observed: h=12 m=10 s=32
